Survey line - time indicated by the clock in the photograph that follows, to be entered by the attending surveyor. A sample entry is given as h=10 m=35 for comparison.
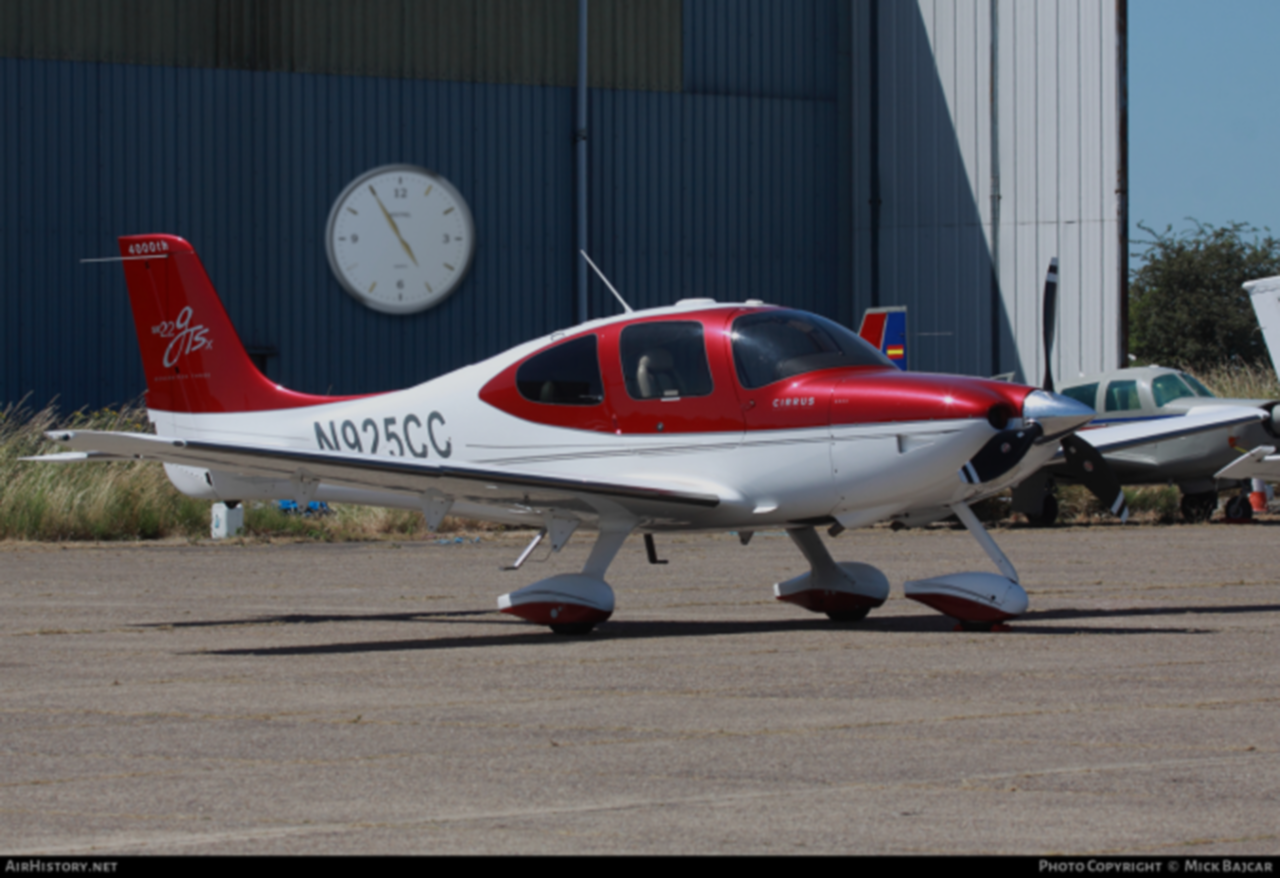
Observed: h=4 m=55
